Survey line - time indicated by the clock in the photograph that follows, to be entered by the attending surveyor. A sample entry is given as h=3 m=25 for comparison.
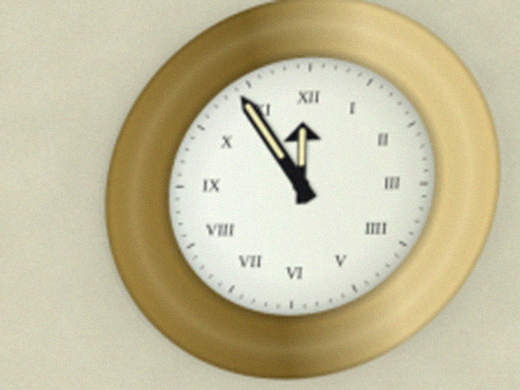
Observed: h=11 m=54
